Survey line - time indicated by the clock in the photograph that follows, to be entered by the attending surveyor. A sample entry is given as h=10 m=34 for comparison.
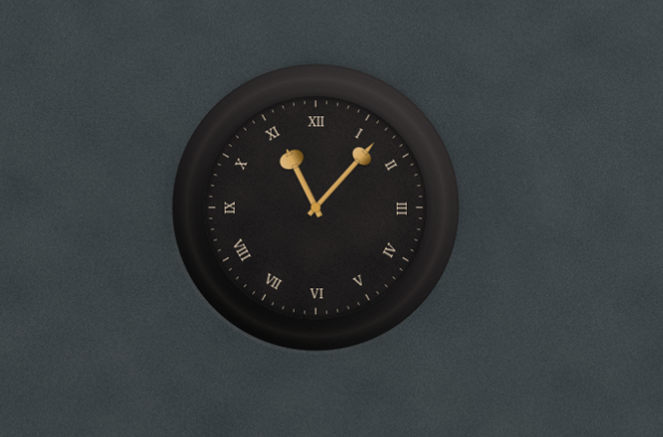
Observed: h=11 m=7
